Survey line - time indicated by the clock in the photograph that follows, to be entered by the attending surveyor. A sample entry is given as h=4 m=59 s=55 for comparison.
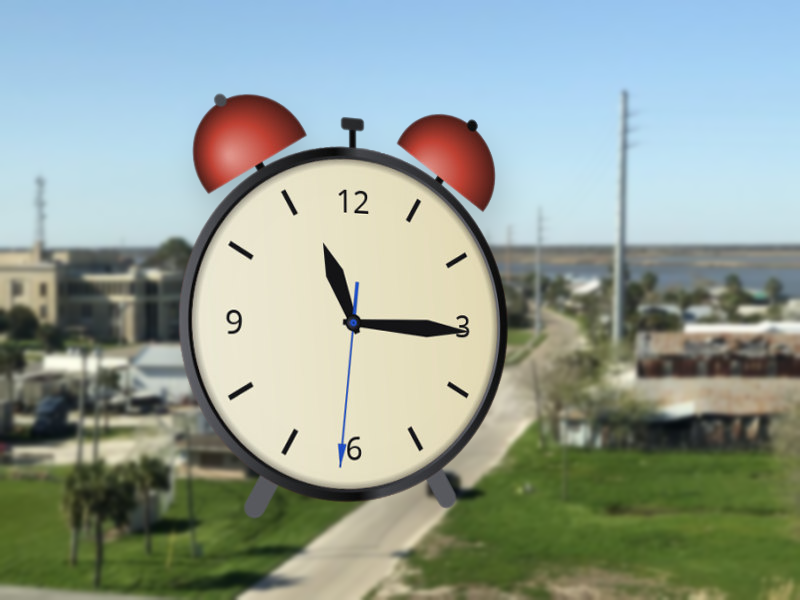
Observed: h=11 m=15 s=31
